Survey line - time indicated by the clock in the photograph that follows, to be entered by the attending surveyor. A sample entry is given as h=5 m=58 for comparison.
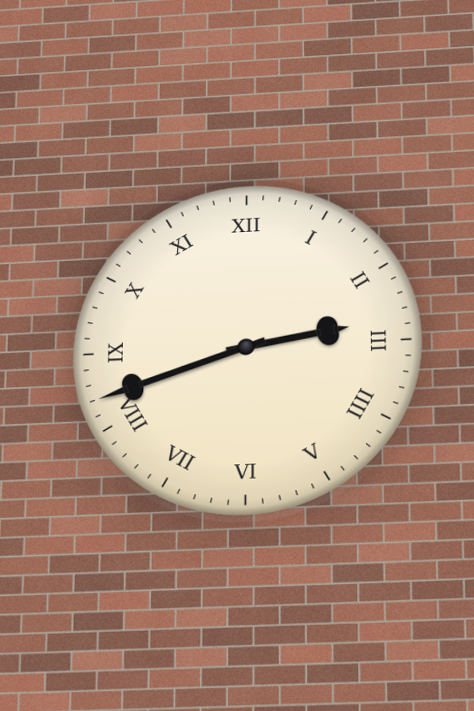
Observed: h=2 m=42
